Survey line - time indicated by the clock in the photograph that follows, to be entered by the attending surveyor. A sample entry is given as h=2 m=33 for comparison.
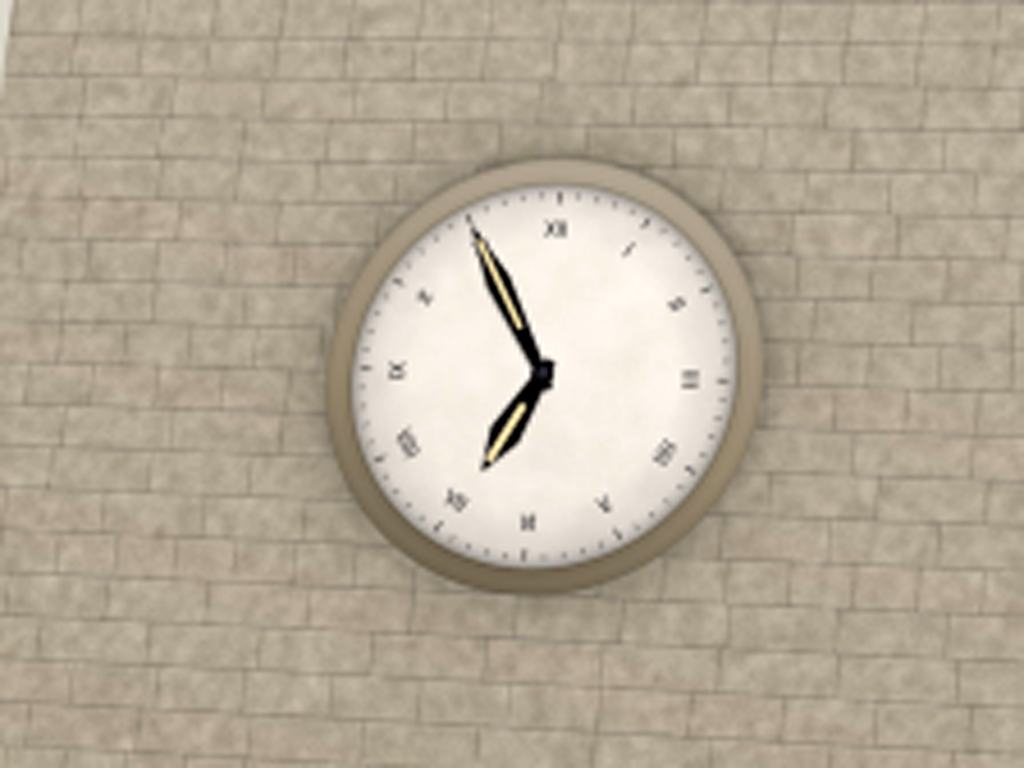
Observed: h=6 m=55
